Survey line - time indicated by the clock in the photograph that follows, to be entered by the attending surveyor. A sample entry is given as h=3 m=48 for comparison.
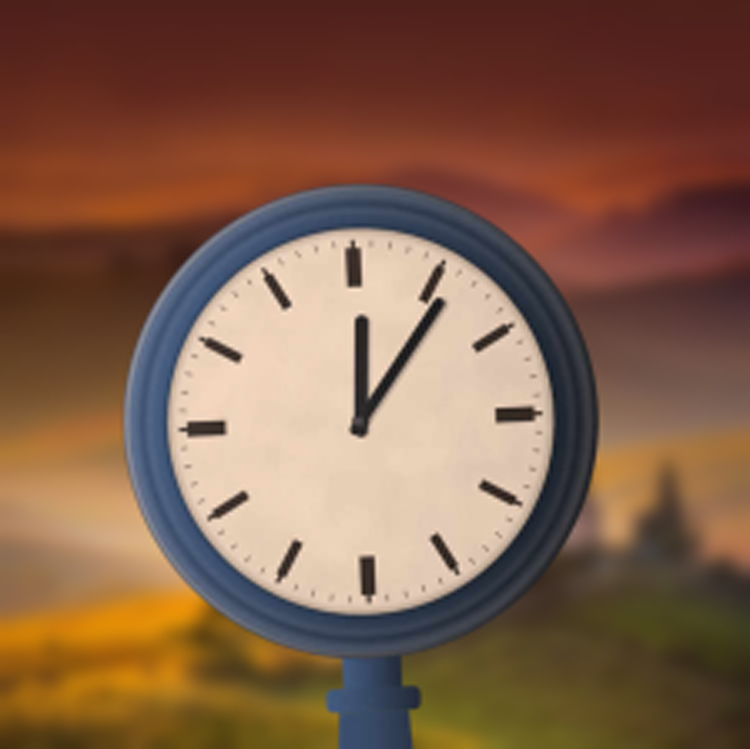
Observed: h=12 m=6
